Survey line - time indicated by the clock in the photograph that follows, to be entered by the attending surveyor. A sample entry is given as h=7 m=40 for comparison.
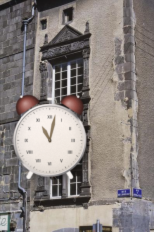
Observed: h=11 m=2
